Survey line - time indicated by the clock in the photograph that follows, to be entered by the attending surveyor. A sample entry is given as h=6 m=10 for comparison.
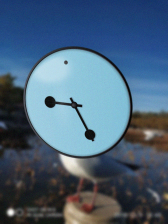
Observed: h=9 m=27
